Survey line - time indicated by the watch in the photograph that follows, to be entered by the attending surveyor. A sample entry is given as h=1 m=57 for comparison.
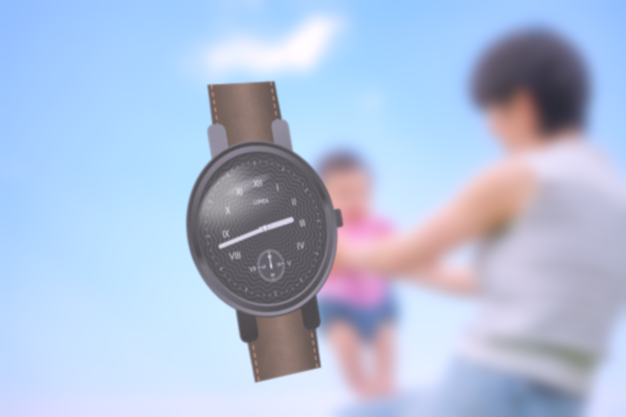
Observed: h=2 m=43
